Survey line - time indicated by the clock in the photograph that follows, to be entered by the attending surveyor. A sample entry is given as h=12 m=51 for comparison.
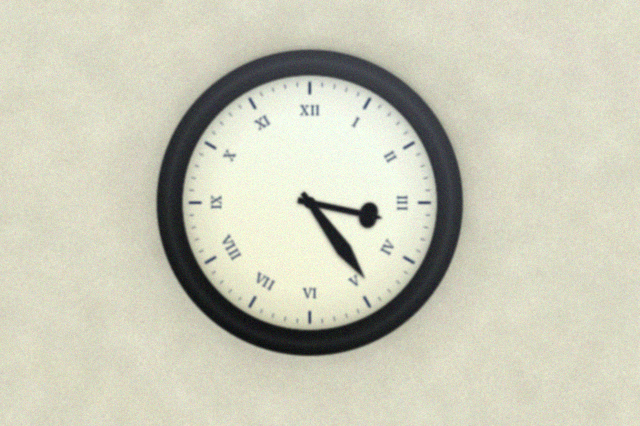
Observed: h=3 m=24
